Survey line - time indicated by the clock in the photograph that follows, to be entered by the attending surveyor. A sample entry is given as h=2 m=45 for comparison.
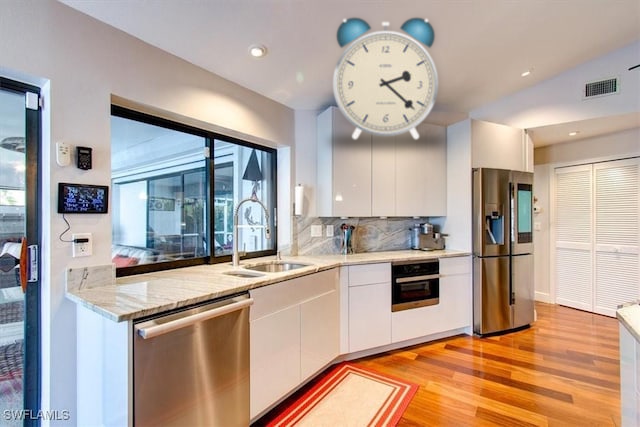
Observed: h=2 m=22
